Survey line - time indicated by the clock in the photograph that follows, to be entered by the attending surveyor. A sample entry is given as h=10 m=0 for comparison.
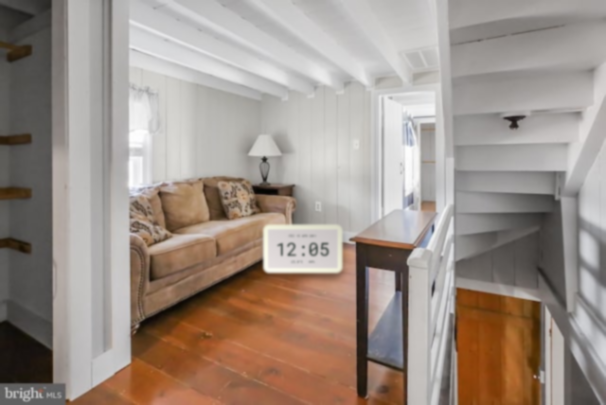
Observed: h=12 m=5
